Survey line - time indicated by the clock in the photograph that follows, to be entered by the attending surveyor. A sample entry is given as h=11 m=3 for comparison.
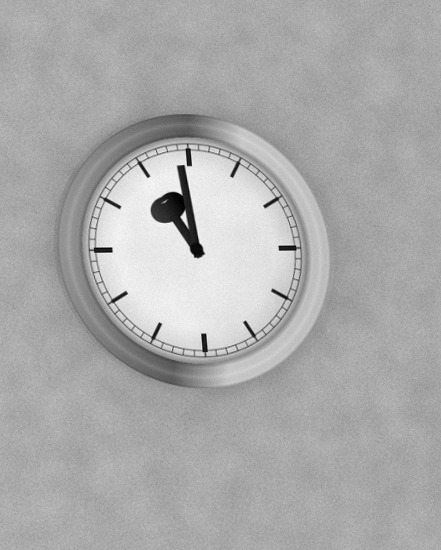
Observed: h=10 m=59
